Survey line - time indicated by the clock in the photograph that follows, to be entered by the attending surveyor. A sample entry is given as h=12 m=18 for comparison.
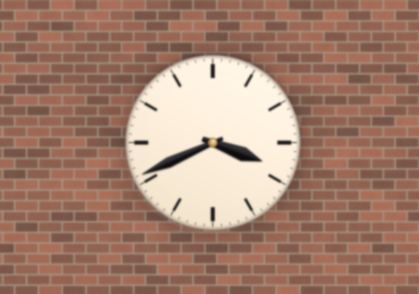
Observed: h=3 m=41
